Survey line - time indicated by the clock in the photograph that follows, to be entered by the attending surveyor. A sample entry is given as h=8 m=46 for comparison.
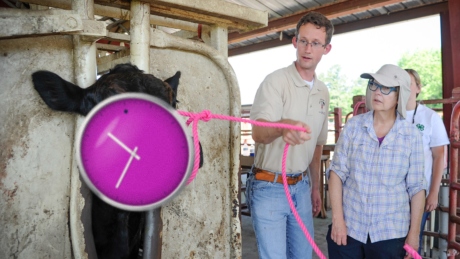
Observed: h=10 m=36
